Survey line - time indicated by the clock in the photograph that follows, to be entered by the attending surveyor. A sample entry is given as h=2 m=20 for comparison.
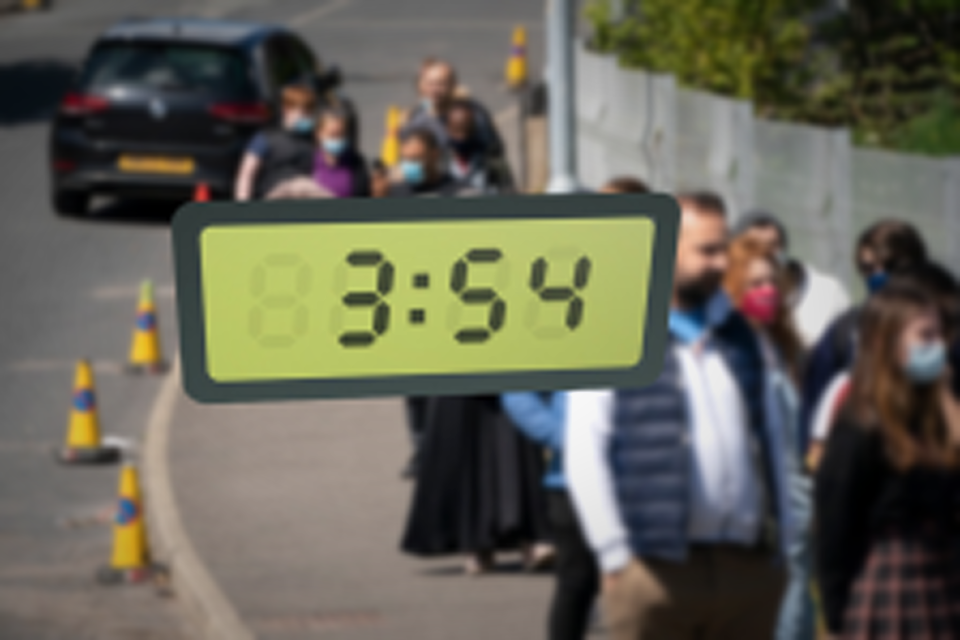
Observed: h=3 m=54
